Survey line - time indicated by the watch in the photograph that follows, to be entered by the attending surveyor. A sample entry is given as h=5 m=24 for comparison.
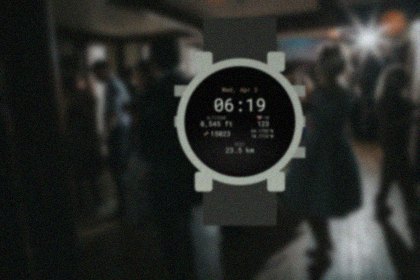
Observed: h=6 m=19
